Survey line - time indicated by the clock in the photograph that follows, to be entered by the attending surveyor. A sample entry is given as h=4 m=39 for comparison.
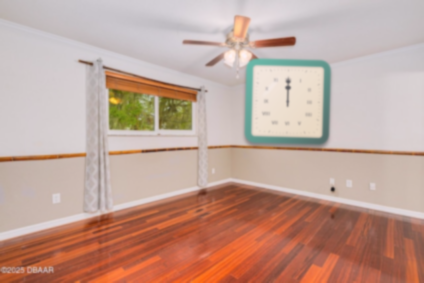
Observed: h=12 m=0
